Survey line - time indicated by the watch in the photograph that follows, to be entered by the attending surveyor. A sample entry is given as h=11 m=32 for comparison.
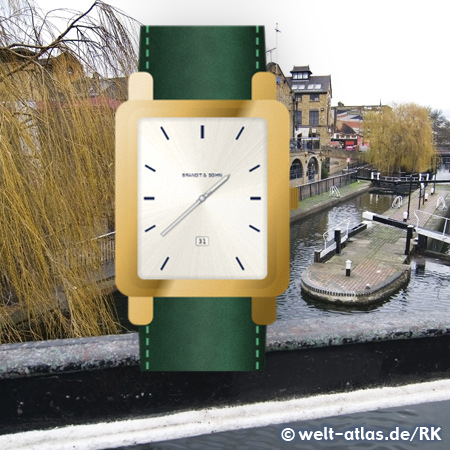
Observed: h=1 m=38
